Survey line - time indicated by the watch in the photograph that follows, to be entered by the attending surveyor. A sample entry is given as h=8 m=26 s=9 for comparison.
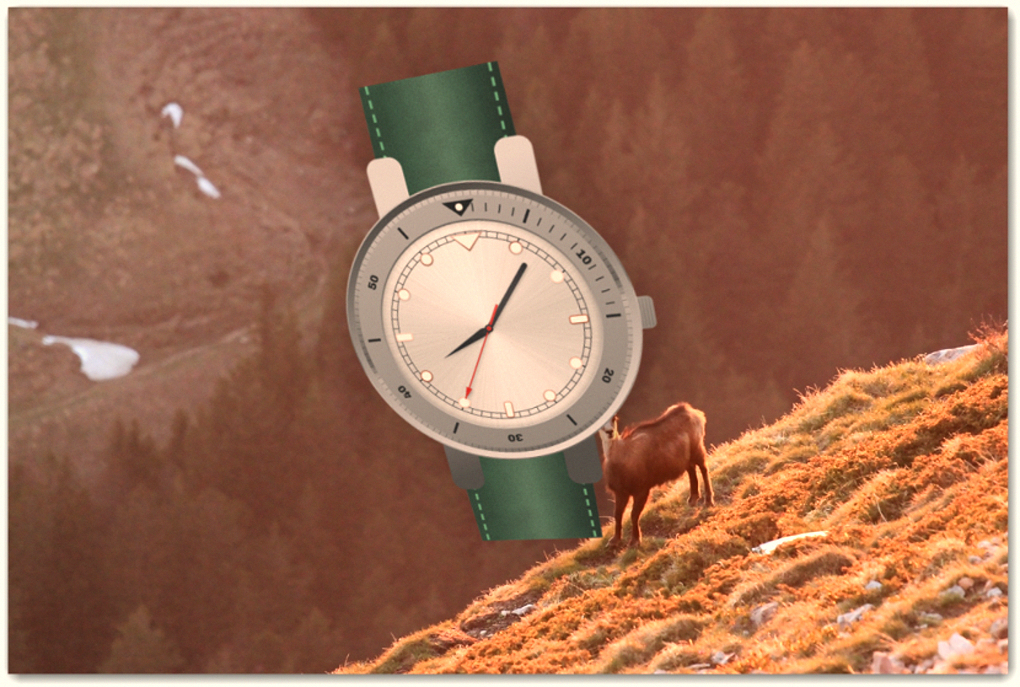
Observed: h=8 m=6 s=35
